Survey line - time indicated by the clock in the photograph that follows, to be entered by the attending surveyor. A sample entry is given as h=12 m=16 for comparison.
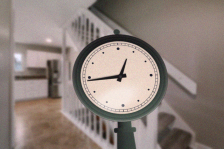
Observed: h=12 m=44
